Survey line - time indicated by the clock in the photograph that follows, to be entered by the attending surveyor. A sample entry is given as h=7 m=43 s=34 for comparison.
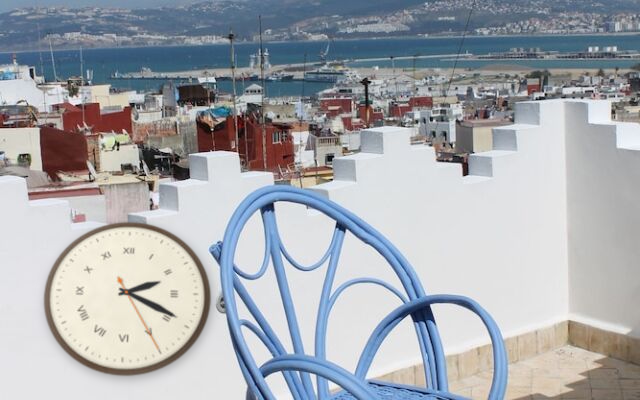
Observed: h=2 m=19 s=25
